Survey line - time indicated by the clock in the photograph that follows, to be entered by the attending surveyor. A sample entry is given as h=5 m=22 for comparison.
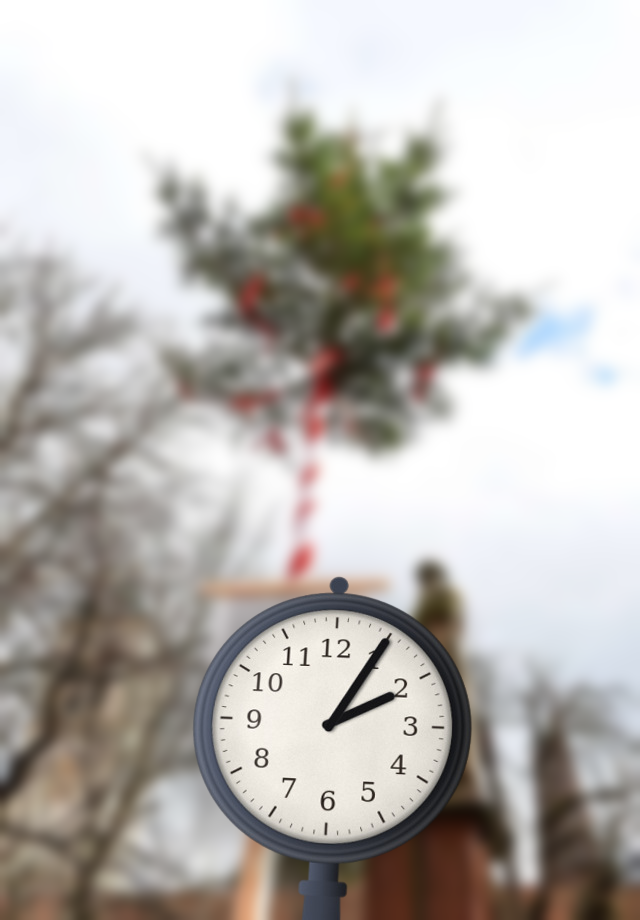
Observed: h=2 m=5
